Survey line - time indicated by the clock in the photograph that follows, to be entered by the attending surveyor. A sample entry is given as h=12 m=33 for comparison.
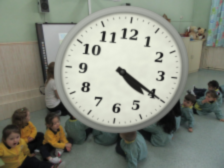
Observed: h=4 m=20
